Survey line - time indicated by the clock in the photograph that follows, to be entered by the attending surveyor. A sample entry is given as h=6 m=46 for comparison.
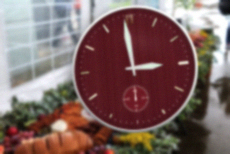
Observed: h=2 m=59
